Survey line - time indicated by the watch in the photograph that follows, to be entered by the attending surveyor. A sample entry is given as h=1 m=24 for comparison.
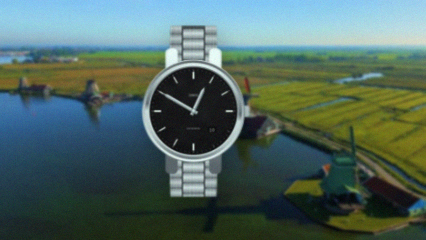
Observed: h=12 m=50
